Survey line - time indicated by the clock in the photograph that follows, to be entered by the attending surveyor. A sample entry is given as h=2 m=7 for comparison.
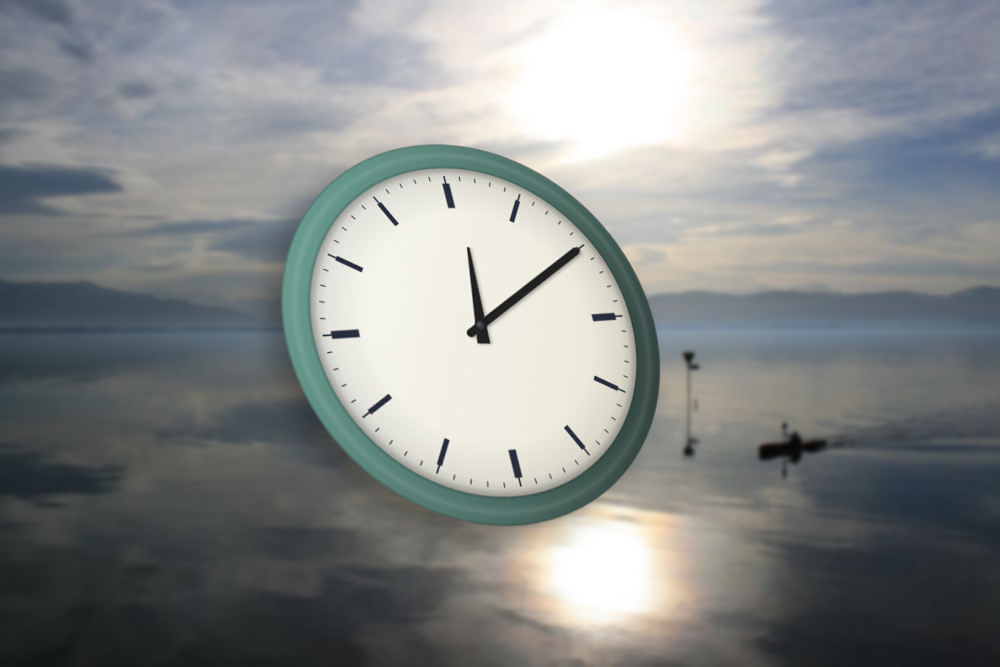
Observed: h=12 m=10
